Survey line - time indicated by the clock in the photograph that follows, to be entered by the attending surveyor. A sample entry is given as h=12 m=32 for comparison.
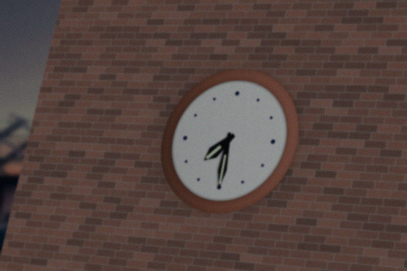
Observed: h=7 m=30
